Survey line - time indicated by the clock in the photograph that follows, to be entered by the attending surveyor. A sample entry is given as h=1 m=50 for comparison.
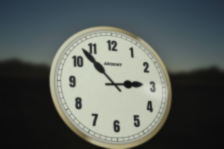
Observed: h=2 m=53
